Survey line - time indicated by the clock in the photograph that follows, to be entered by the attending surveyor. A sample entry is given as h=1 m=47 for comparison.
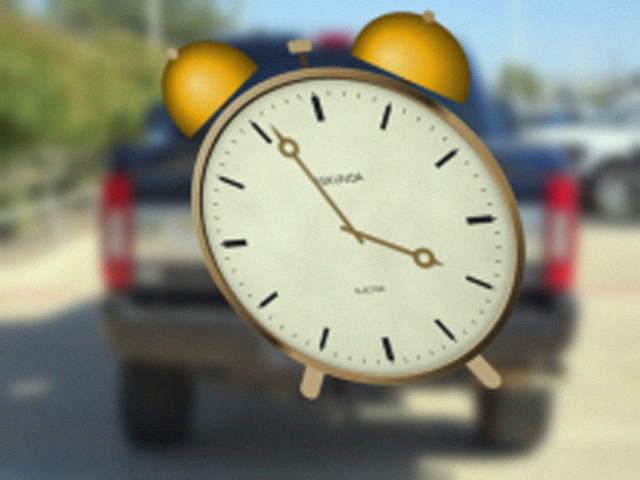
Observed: h=3 m=56
